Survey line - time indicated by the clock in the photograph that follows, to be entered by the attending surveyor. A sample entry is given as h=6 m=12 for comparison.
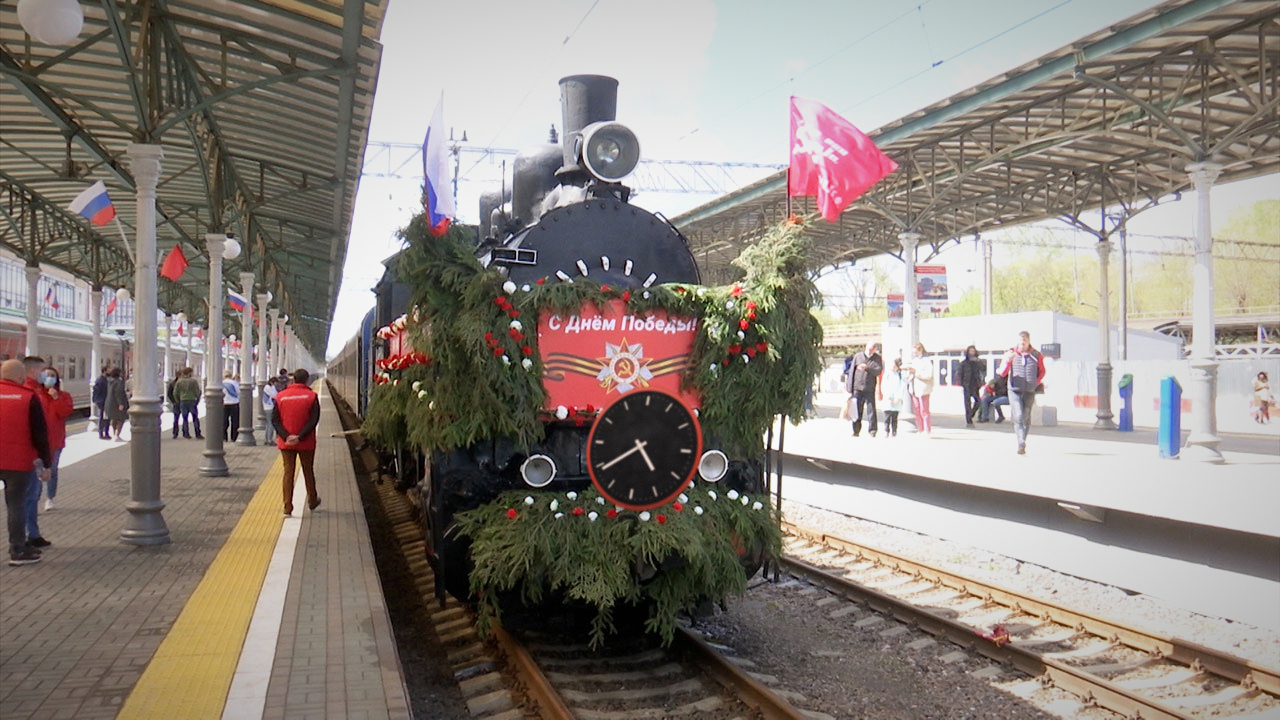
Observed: h=4 m=39
